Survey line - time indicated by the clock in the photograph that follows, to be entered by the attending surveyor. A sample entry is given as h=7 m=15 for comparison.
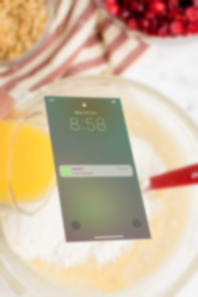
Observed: h=8 m=58
